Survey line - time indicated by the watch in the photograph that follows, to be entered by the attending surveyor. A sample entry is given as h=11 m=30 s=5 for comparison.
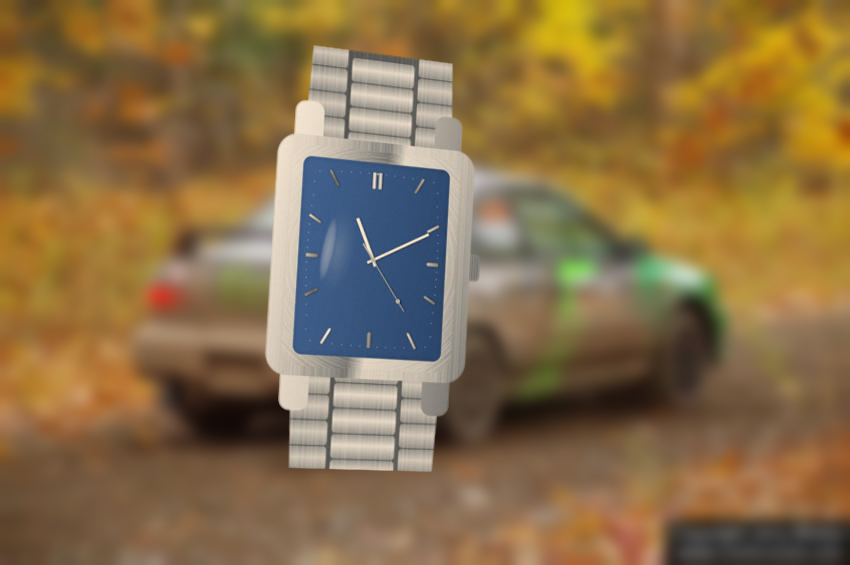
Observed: h=11 m=10 s=24
